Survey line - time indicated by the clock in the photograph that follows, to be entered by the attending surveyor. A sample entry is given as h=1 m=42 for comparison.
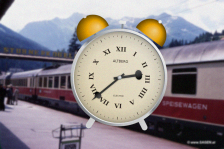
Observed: h=2 m=38
